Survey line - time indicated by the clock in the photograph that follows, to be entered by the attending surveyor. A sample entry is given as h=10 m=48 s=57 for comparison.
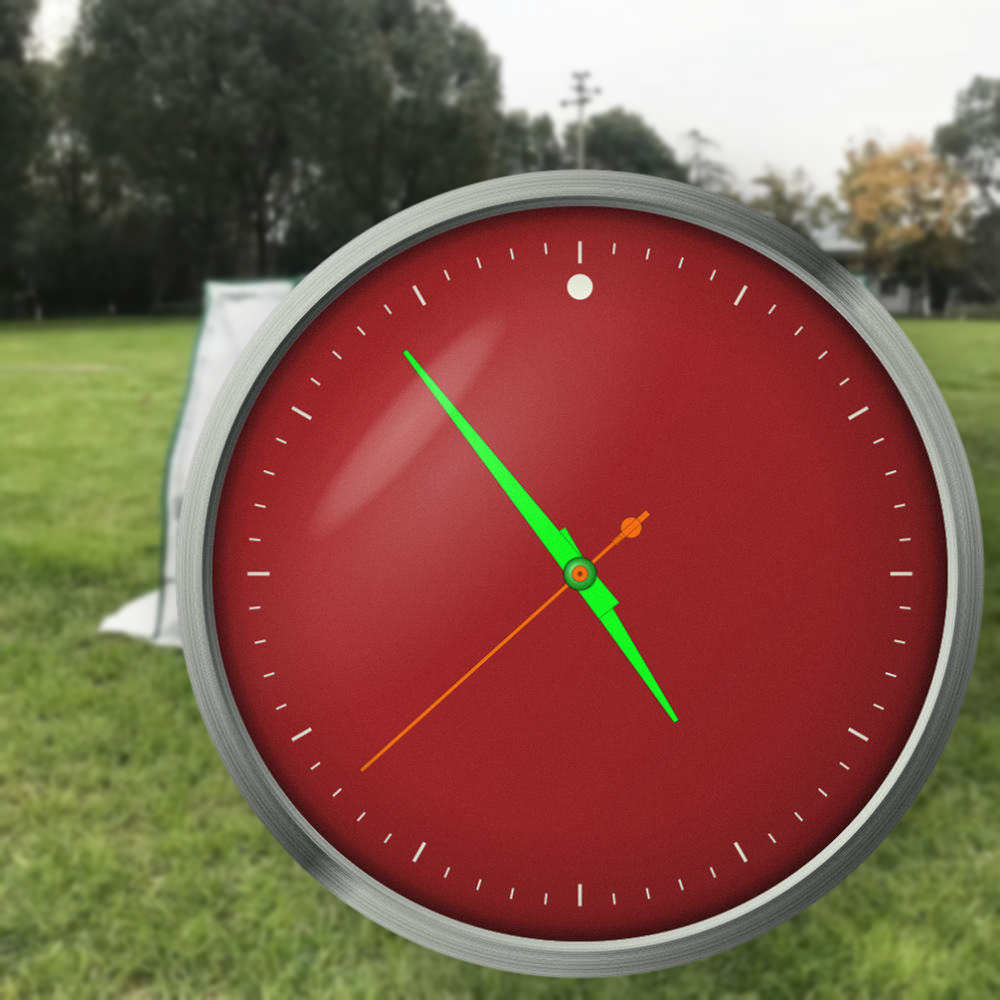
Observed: h=4 m=53 s=38
